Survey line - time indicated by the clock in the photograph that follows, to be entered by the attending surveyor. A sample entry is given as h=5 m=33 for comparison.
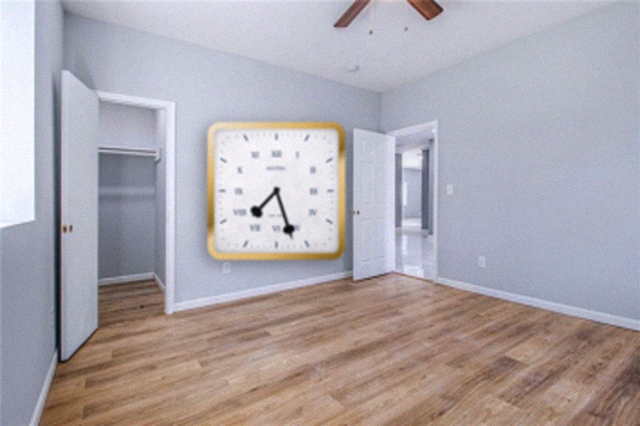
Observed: h=7 m=27
